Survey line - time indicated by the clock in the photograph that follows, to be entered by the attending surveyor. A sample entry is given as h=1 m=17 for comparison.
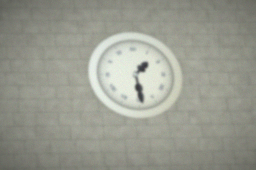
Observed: h=1 m=29
